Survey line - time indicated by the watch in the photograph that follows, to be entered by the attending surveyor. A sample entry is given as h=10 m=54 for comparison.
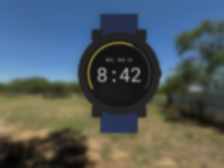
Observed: h=8 m=42
